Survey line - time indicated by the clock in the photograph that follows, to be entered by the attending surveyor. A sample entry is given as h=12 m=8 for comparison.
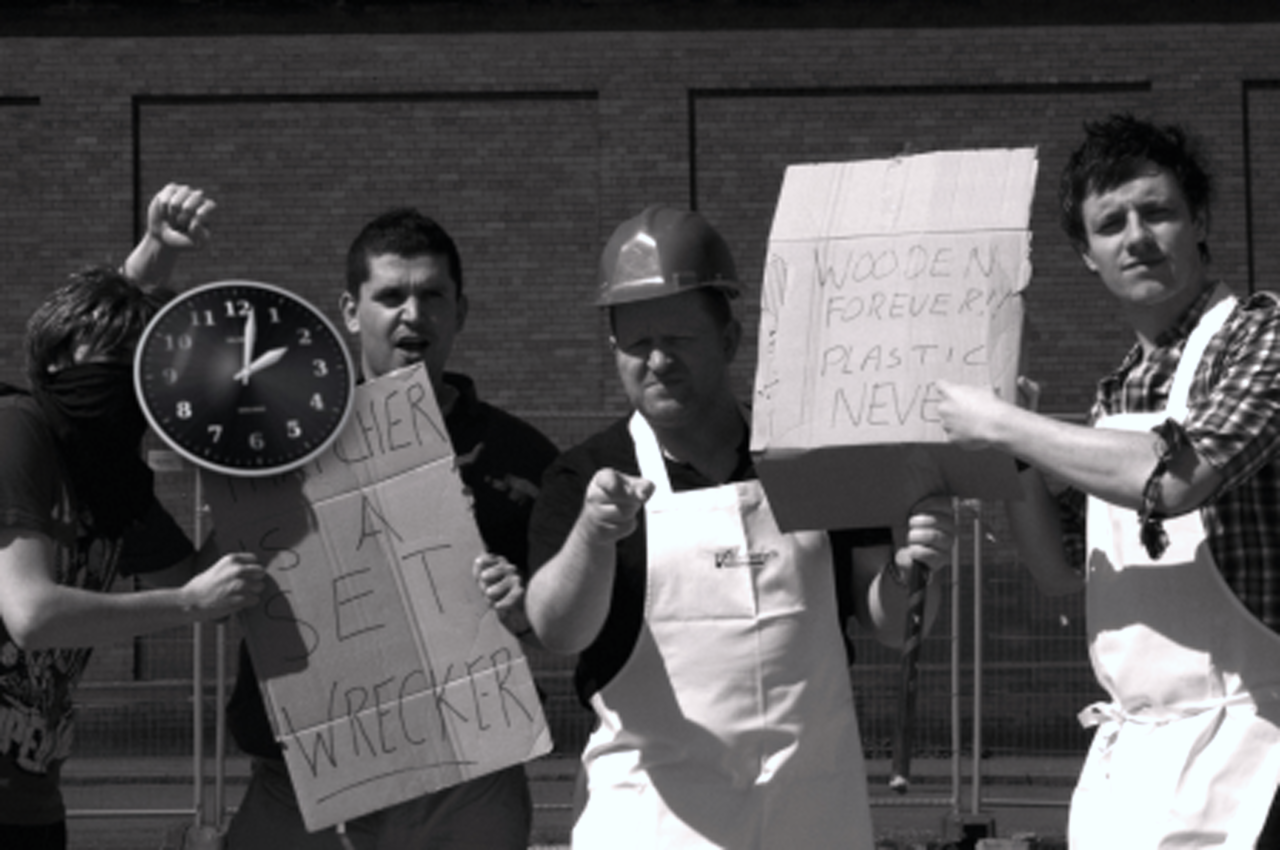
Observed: h=2 m=2
